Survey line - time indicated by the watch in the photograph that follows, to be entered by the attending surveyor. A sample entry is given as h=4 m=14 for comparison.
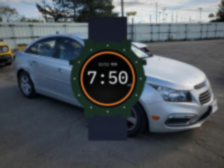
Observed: h=7 m=50
